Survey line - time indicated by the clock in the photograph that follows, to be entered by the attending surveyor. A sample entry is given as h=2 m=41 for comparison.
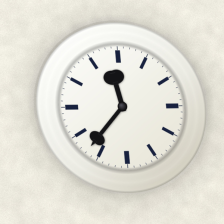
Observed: h=11 m=37
